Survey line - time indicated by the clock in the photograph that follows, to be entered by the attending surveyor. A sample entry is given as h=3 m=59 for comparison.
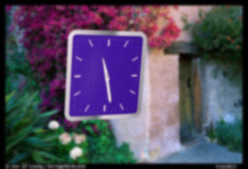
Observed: h=11 m=28
